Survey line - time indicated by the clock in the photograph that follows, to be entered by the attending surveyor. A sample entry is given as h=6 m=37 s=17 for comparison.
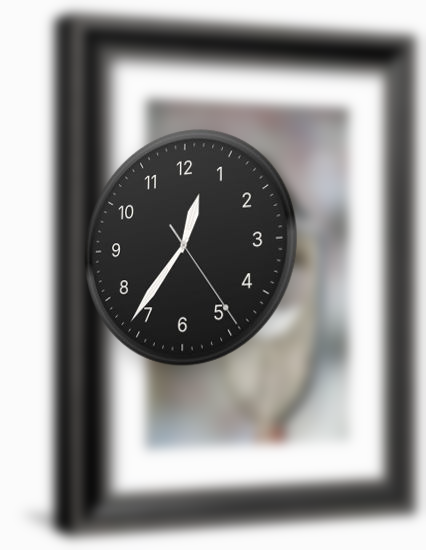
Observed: h=12 m=36 s=24
